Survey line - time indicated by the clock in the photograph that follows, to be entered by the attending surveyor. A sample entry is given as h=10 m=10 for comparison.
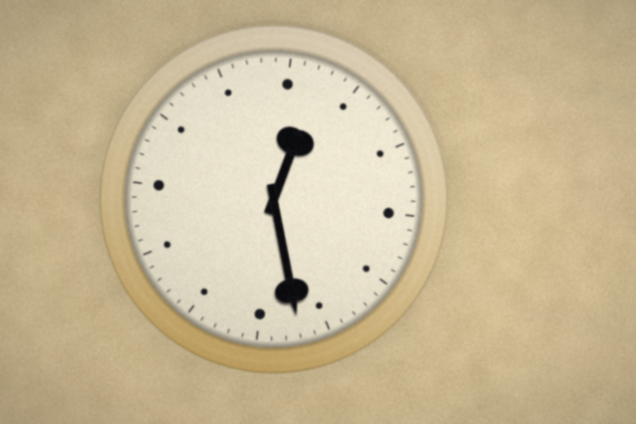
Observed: h=12 m=27
